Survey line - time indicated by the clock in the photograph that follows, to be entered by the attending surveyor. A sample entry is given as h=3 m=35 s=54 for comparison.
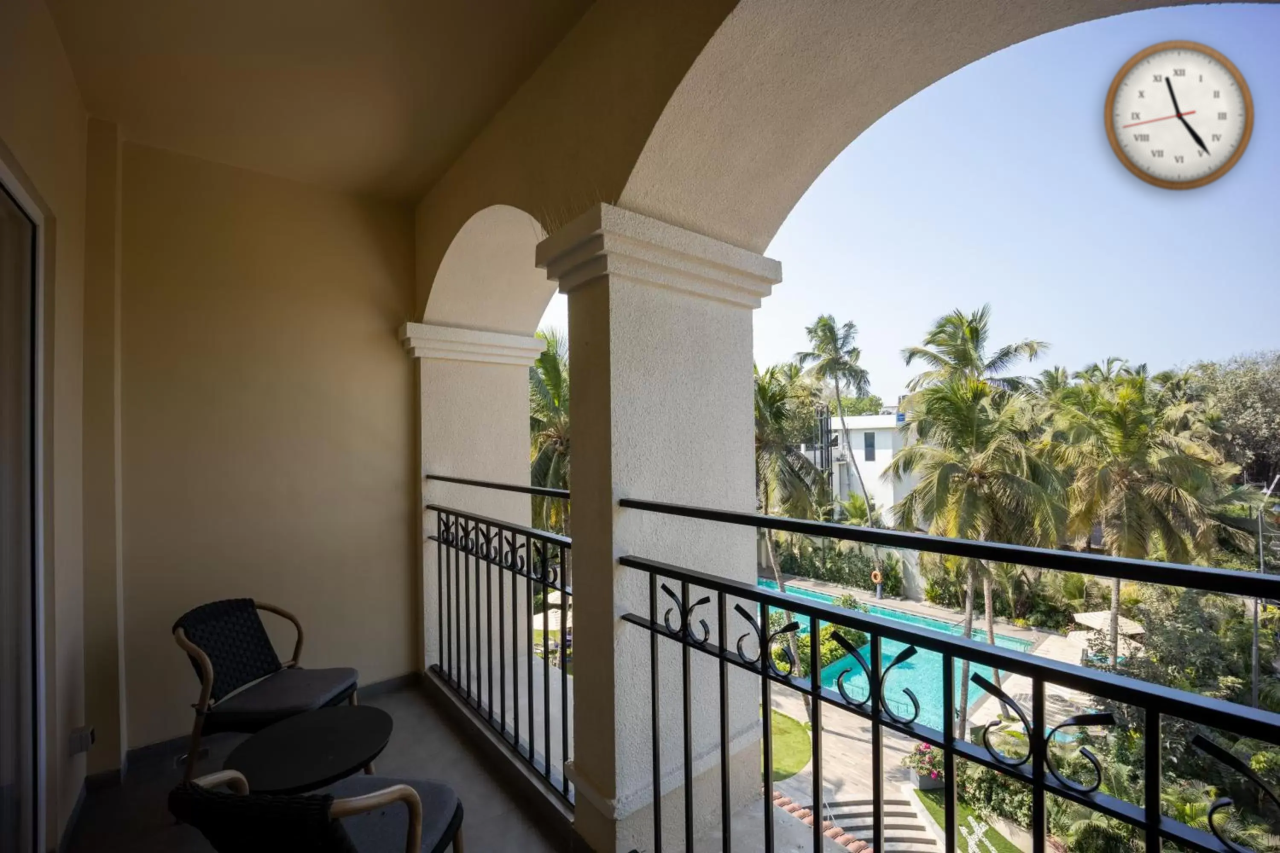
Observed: h=11 m=23 s=43
